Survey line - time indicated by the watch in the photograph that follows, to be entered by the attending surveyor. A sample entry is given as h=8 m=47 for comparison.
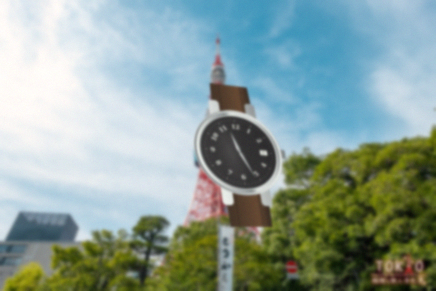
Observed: h=11 m=26
